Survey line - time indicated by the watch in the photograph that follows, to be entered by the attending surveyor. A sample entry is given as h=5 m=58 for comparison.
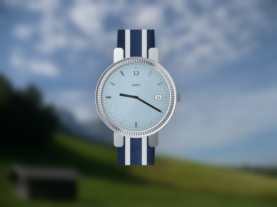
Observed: h=9 m=20
